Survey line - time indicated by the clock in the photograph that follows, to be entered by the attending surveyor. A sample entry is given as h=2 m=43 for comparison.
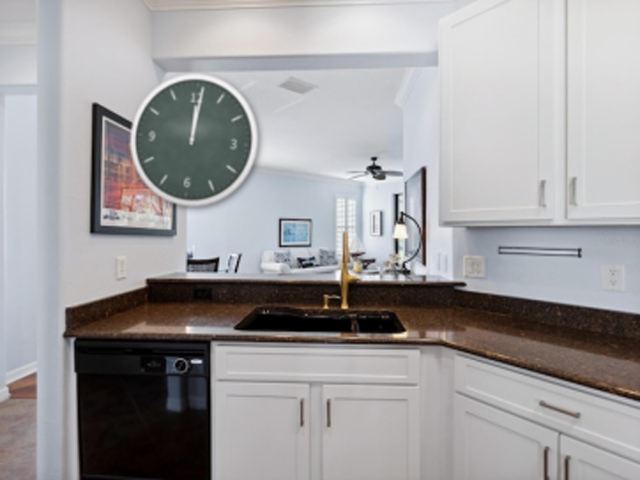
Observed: h=12 m=1
